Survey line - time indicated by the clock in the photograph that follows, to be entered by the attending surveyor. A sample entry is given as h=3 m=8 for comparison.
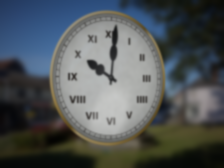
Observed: h=10 m=1
